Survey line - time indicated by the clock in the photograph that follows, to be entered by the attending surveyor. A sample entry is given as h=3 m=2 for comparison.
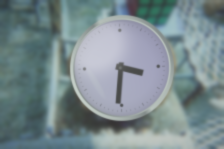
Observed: h=3 m=31
